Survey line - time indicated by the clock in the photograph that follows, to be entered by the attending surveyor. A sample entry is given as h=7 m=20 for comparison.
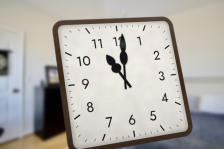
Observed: h=11 m=1
